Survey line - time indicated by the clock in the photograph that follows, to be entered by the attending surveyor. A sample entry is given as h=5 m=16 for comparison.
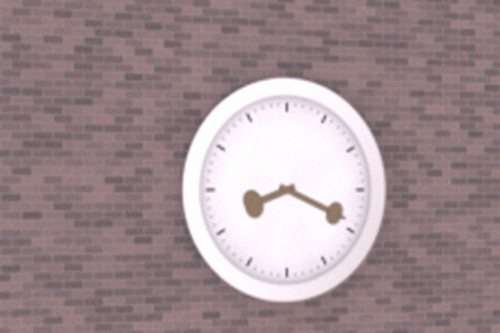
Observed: h=8 m=19
